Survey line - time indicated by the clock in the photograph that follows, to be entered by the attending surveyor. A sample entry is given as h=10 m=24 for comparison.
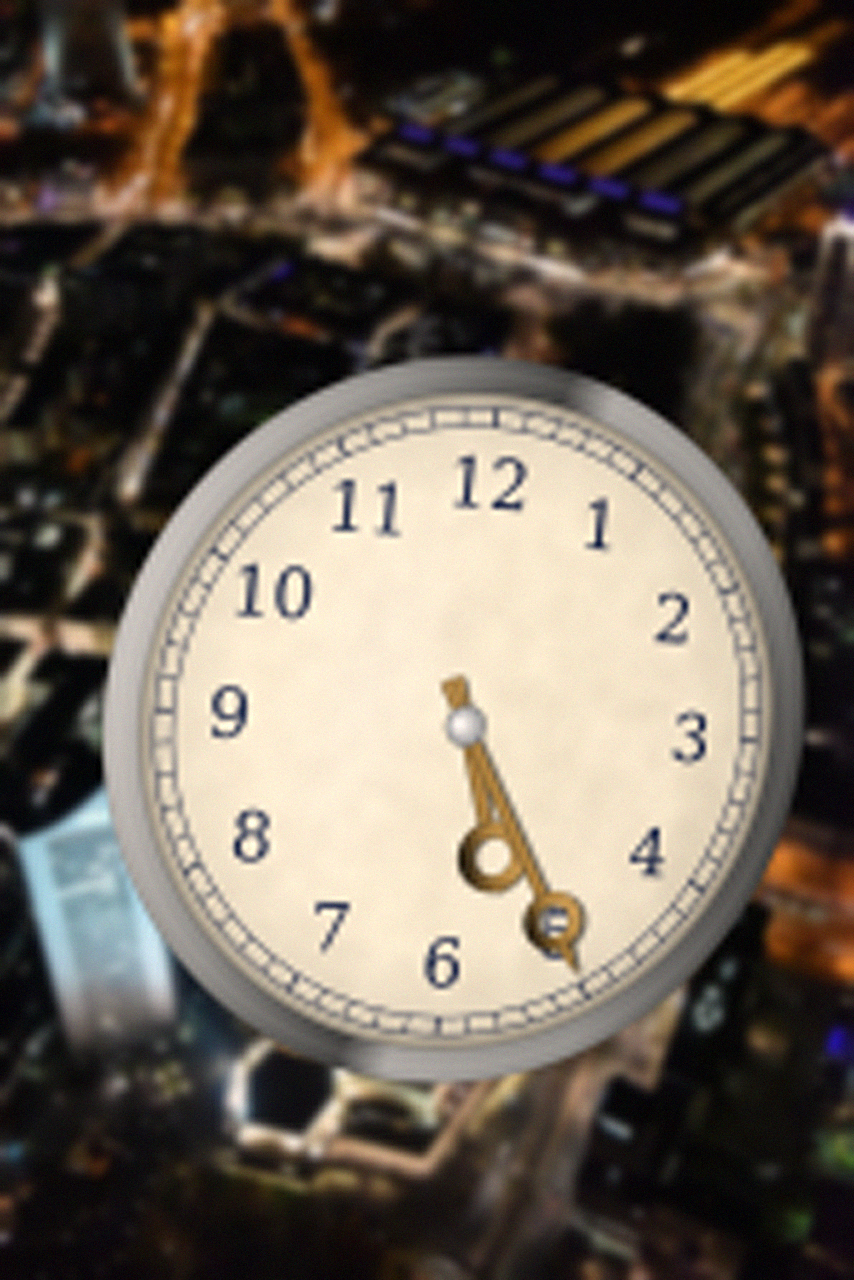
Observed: h=5 m=25
